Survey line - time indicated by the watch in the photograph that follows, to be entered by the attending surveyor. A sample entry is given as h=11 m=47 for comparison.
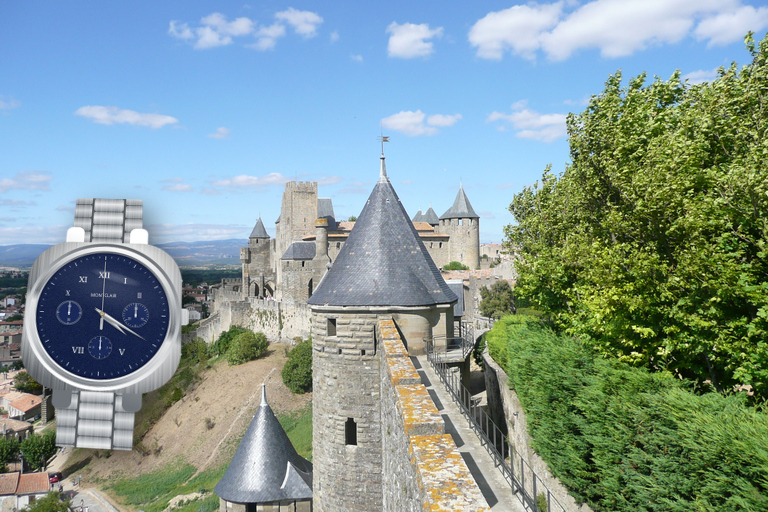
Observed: h=4 m=20
